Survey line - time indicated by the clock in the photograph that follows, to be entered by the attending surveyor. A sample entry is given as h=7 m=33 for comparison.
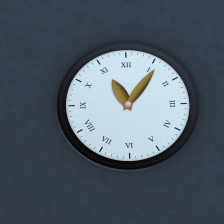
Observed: h=11 m=6
